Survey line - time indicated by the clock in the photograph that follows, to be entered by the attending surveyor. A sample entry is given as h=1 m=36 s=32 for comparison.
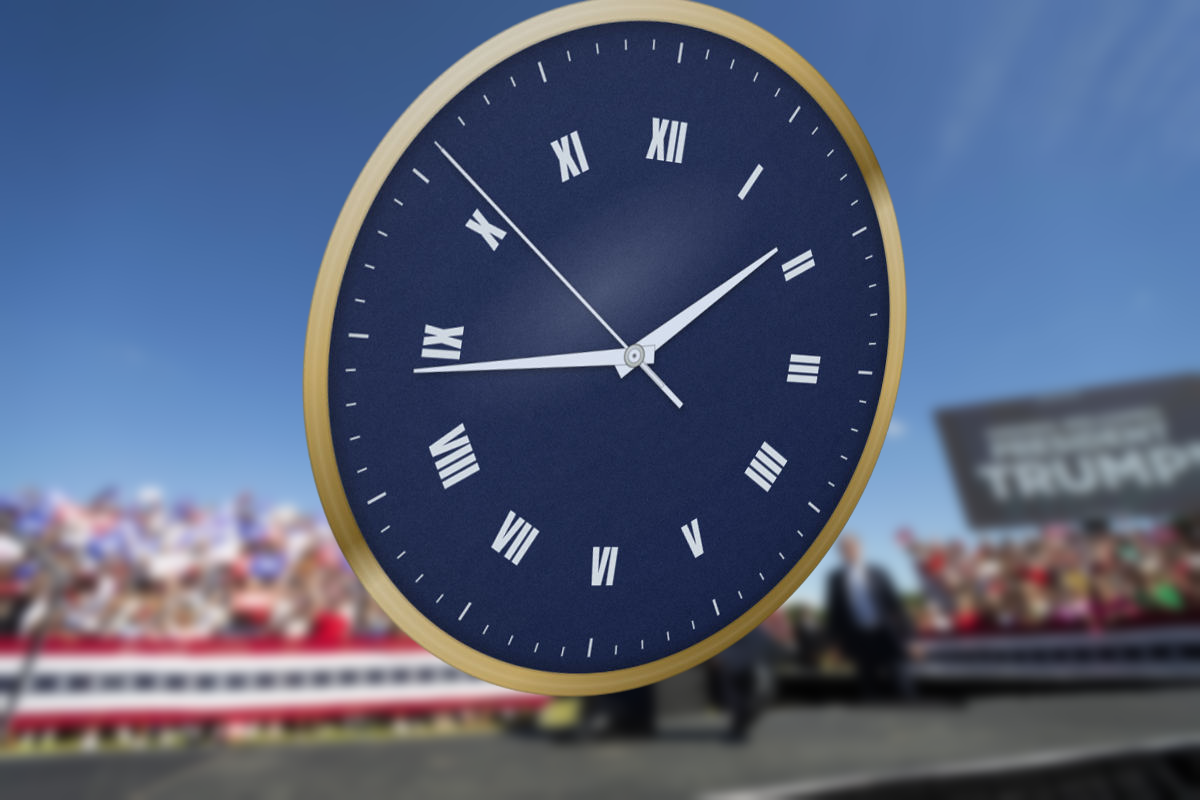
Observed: h=1 m=43 s=51
